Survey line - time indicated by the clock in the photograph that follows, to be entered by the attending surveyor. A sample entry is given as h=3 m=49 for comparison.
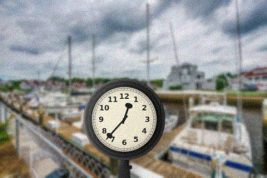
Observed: h=12 m=37
